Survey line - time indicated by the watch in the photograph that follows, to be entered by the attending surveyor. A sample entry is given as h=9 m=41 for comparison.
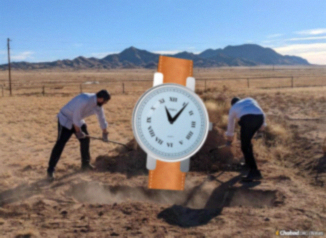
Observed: h=11 m=6
